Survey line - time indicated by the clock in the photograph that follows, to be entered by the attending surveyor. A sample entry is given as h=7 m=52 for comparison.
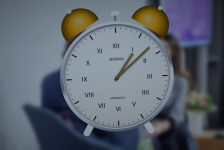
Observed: h=1 m=8
